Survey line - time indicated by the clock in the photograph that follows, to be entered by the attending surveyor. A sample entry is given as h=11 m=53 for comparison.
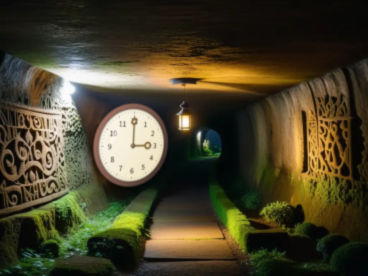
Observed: h=3 m=0
